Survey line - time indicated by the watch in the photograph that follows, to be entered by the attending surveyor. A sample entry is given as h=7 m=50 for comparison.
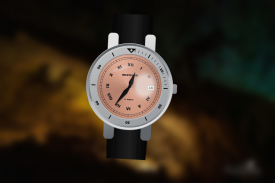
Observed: h=12 m=36
